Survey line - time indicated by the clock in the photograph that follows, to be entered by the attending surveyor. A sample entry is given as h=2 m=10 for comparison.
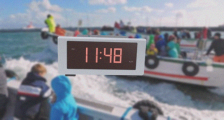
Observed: h=11 m=48
